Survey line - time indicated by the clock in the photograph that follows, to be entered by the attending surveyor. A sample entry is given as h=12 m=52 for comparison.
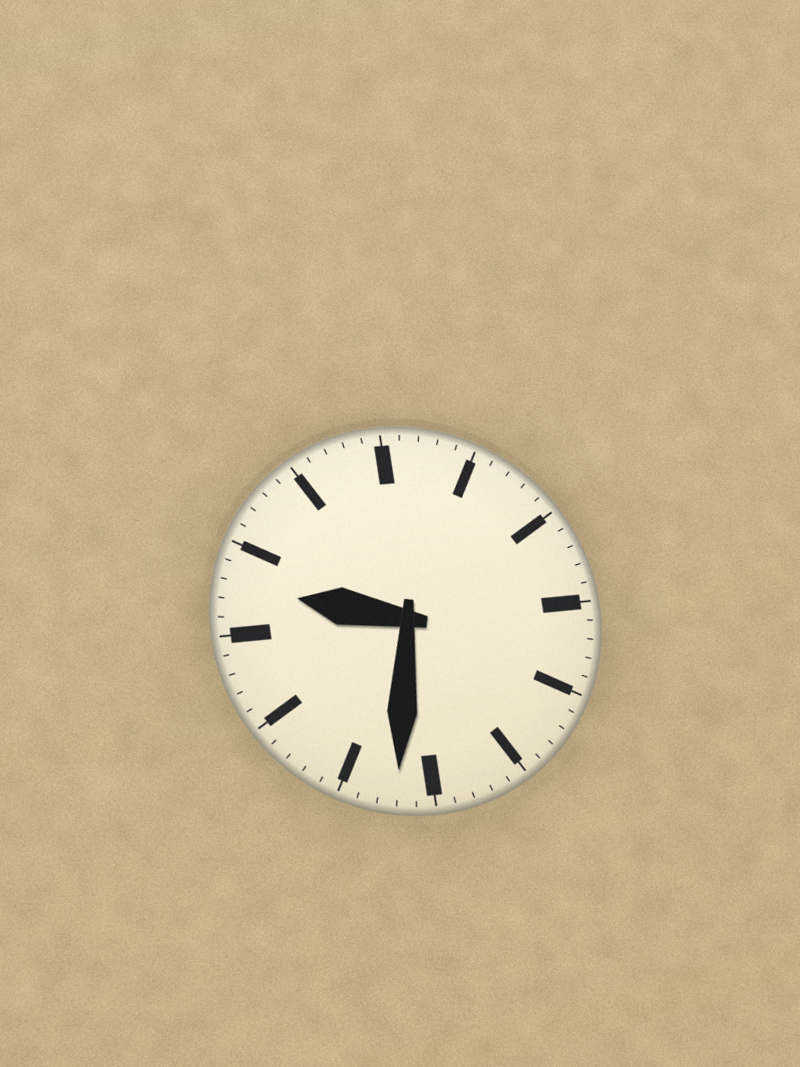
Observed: h=9 m=32
